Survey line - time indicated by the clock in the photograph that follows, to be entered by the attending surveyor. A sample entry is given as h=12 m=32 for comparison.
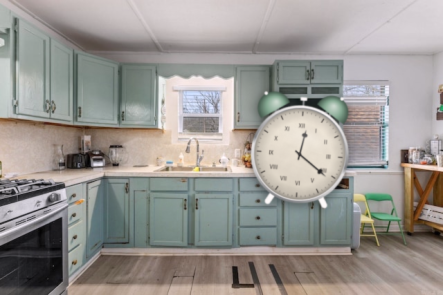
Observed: h=12 m=21
